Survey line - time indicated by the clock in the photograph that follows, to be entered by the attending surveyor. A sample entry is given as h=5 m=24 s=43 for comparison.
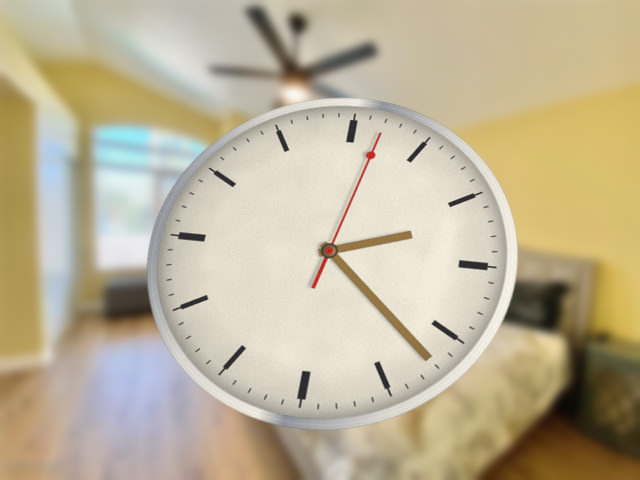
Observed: h=2 m=22 s=2
